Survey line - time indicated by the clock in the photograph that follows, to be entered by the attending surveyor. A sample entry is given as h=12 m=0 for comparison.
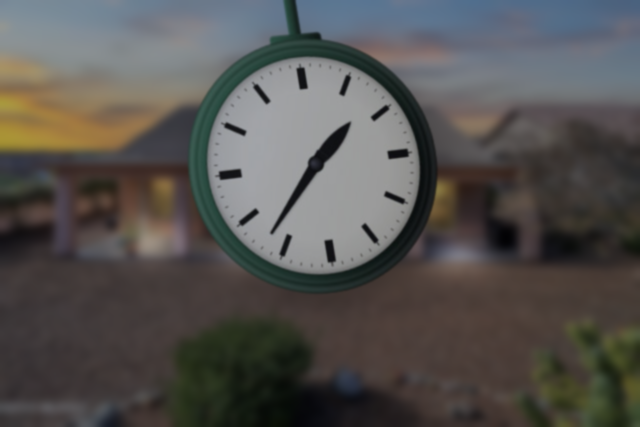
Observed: h=1 m=37
